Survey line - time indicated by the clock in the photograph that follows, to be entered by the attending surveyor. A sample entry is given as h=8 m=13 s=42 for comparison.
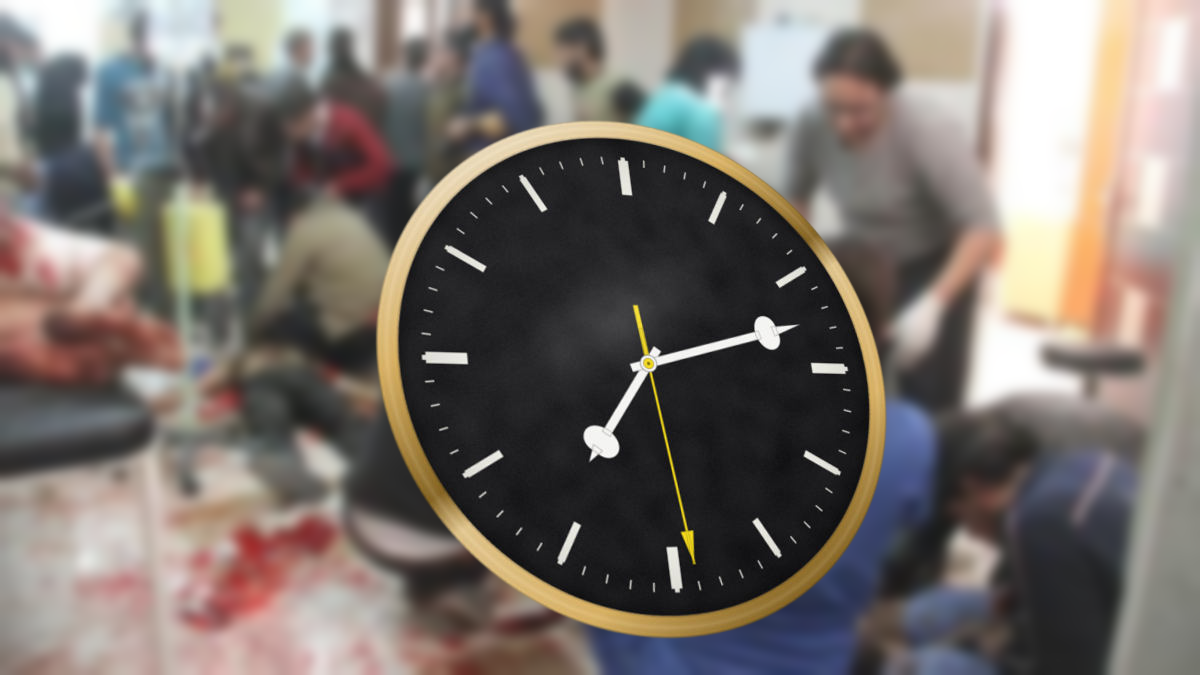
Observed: h=7 m=12 s=29
